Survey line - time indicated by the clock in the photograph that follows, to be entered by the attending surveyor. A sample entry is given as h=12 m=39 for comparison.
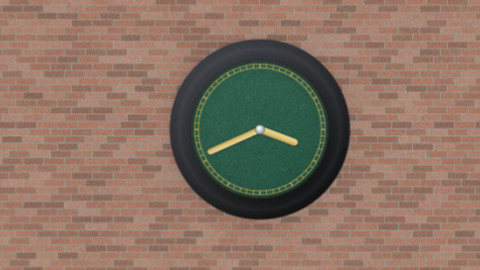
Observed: h=3 m=41
